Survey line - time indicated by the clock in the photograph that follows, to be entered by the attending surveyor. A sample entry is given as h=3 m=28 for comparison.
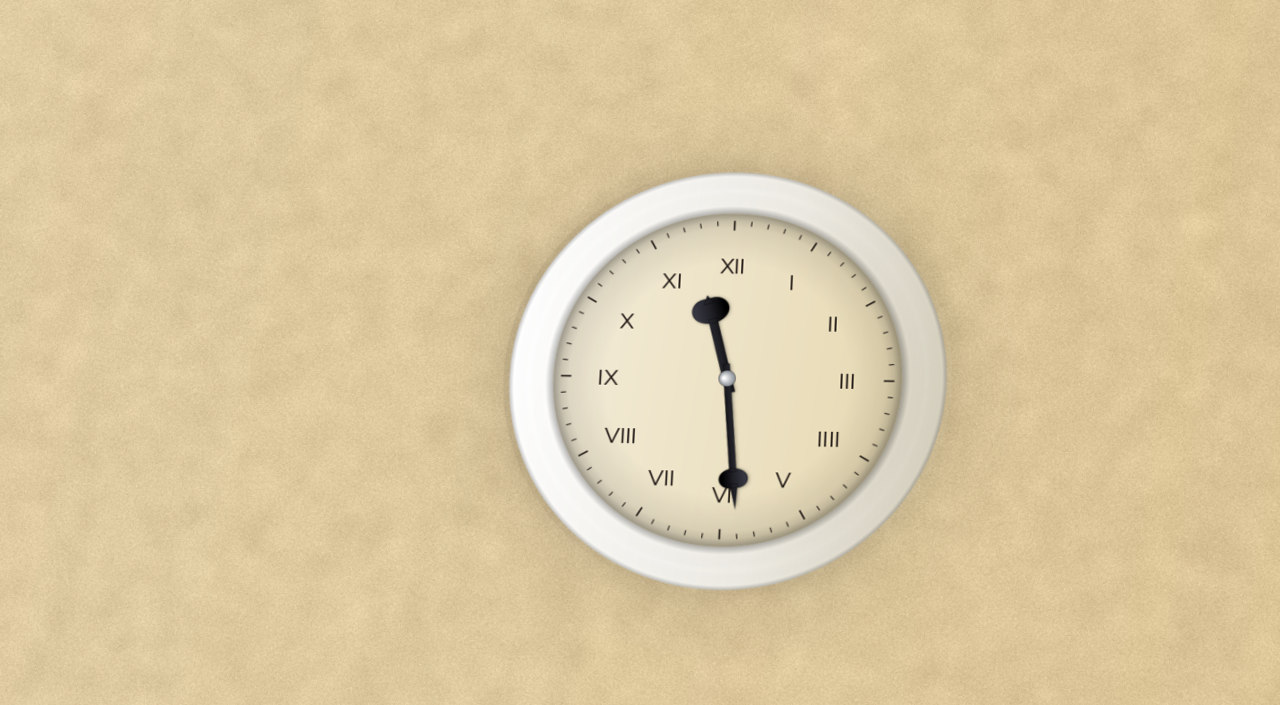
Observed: h=11 m=29
